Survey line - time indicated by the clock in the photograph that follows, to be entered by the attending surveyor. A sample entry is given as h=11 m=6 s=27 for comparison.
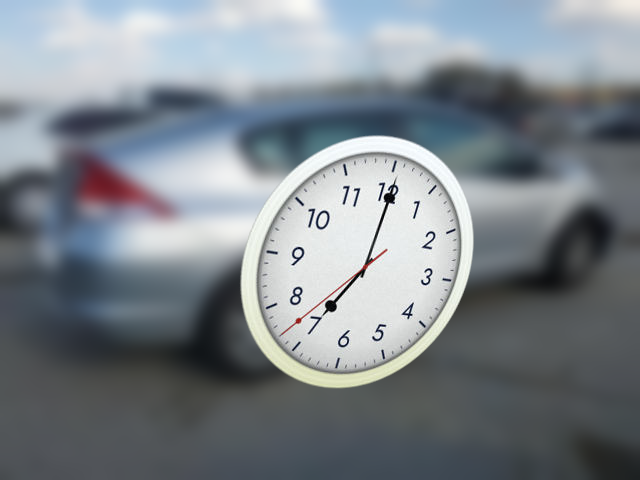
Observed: h=7 m=0 s=37
